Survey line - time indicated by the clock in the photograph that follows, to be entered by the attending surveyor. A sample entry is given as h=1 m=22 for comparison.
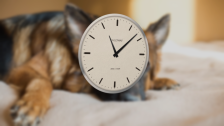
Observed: h=11 m=8
